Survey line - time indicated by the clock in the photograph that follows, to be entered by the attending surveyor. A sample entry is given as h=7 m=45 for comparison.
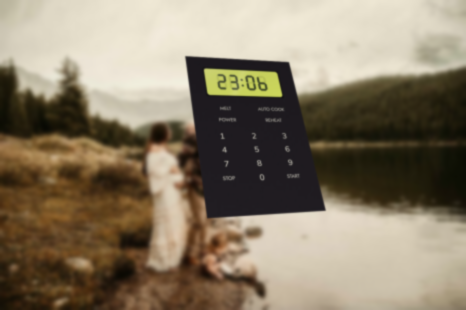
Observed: h=23 m=6
